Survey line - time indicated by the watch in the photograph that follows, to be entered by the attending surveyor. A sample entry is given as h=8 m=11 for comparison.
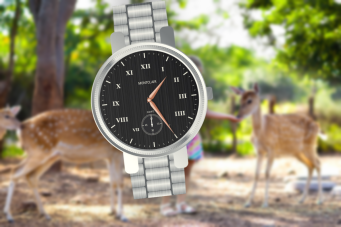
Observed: h=1 m=25
